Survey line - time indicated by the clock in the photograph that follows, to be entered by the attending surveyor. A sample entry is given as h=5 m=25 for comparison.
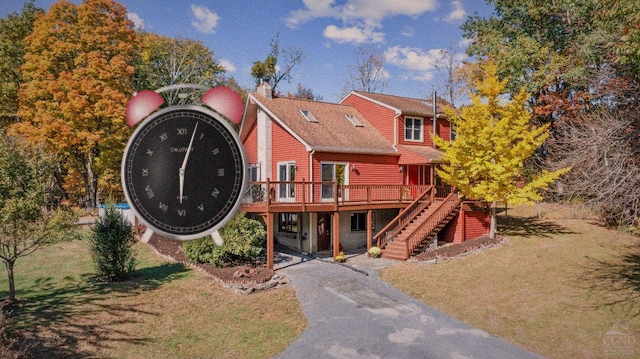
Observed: h=6 m=3
